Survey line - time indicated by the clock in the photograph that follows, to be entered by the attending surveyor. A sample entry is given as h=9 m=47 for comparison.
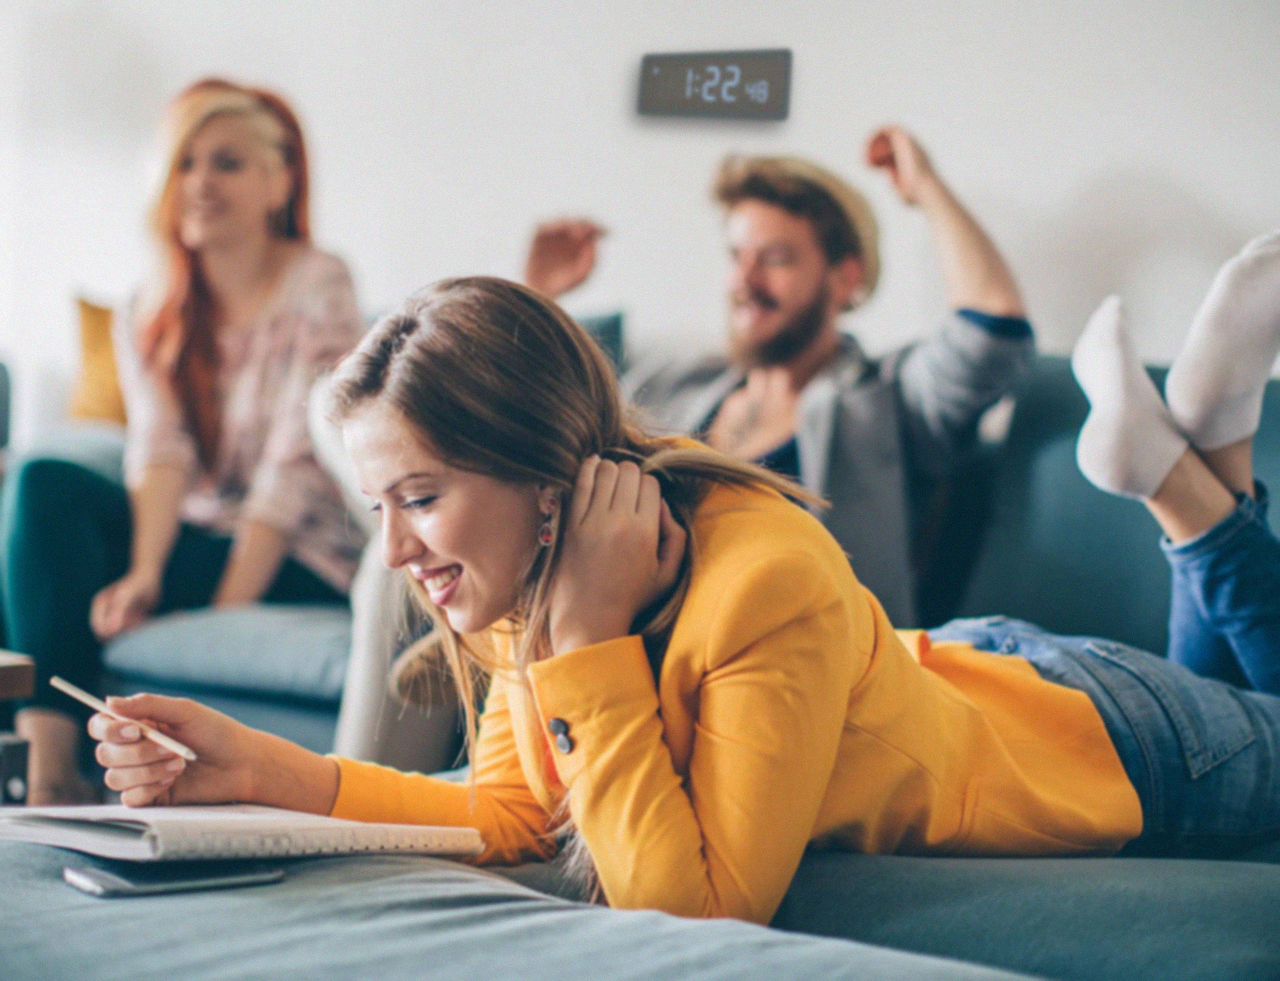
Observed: h=1 m=22
